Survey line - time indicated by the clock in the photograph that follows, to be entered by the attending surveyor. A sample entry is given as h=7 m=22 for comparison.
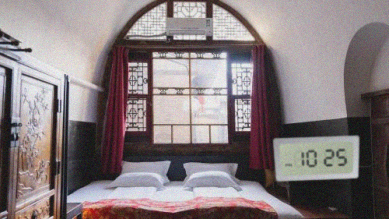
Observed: h=10 m=25
